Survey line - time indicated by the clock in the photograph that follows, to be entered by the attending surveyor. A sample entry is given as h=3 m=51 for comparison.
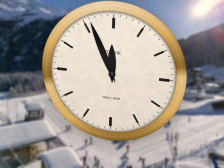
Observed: h=11 m=56
